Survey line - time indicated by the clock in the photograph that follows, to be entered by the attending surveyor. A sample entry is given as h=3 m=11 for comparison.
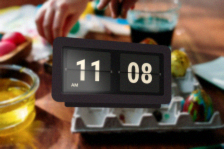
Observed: h=11 m=8
